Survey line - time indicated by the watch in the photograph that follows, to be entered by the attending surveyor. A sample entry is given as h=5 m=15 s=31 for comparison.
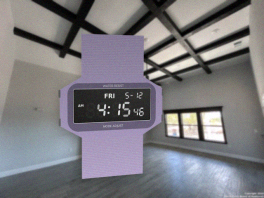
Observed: h=4 m=15 s=46
